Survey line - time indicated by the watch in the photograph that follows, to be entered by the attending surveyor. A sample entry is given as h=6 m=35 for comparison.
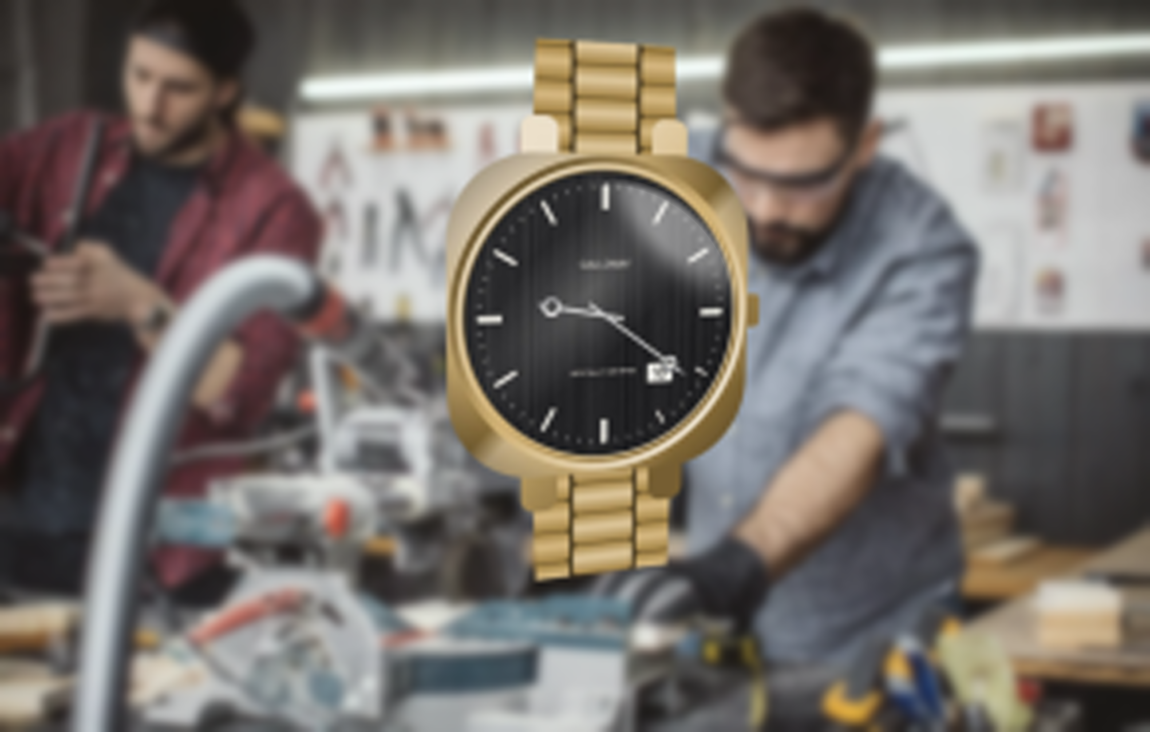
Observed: h=9 m=21
